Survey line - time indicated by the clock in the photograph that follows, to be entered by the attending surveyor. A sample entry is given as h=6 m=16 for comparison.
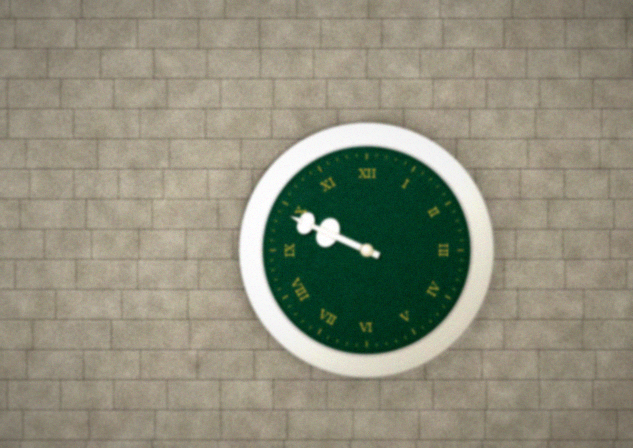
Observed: h=9 m=49
